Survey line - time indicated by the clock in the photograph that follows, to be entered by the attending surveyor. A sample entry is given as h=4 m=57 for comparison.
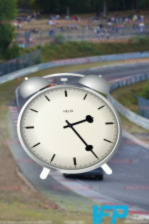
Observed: h=2 m=25
